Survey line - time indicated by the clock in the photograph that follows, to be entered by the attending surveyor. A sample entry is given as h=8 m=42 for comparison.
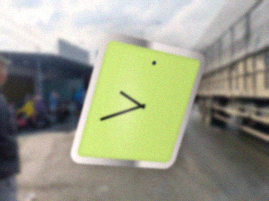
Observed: h=9 m=41
